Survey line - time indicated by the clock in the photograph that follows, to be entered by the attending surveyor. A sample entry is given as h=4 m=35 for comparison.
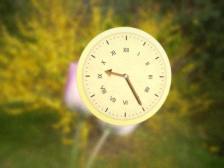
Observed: h=9 m=25
